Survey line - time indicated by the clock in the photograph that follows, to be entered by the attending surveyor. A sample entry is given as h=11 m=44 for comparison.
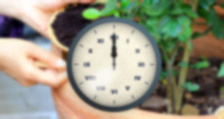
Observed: h=12 m=0
